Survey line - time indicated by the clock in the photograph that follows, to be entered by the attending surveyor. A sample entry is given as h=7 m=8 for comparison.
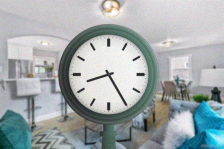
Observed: h=8 m=25
